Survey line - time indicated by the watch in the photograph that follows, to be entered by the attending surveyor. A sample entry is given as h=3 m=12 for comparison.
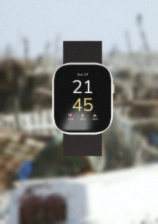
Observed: h=21 m=45
